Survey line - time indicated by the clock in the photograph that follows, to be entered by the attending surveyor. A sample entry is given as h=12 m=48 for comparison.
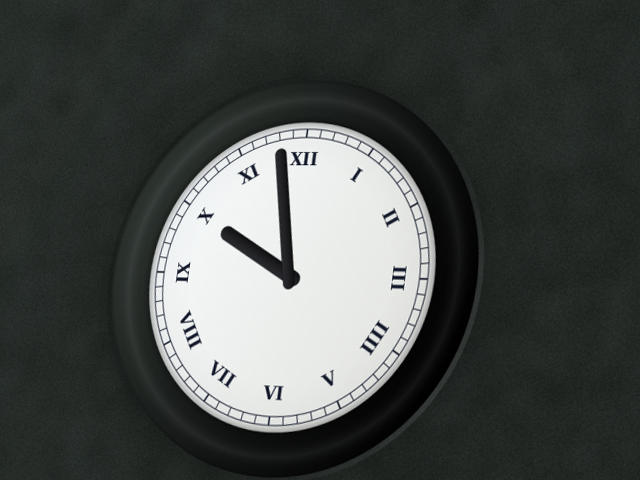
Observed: h=9 m=58
